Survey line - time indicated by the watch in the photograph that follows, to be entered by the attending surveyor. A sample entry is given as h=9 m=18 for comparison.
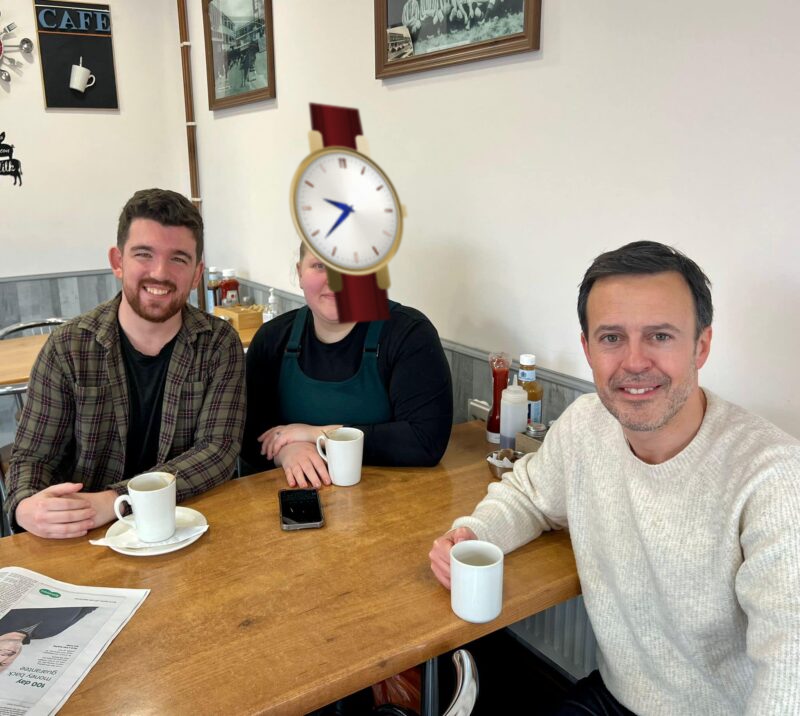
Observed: h=9 m=38
